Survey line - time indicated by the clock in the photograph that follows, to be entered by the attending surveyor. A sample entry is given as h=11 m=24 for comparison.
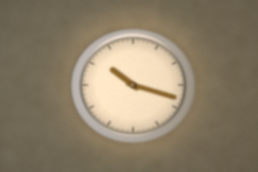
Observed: h=10 m=18
